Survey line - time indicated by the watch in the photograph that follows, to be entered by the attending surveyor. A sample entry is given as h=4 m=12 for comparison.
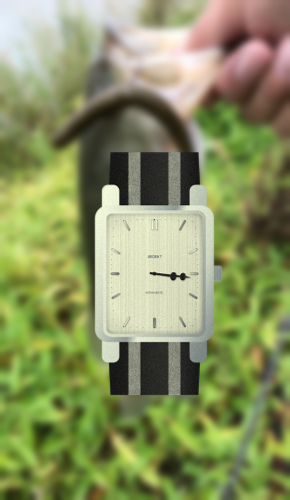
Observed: h=3 m=16
